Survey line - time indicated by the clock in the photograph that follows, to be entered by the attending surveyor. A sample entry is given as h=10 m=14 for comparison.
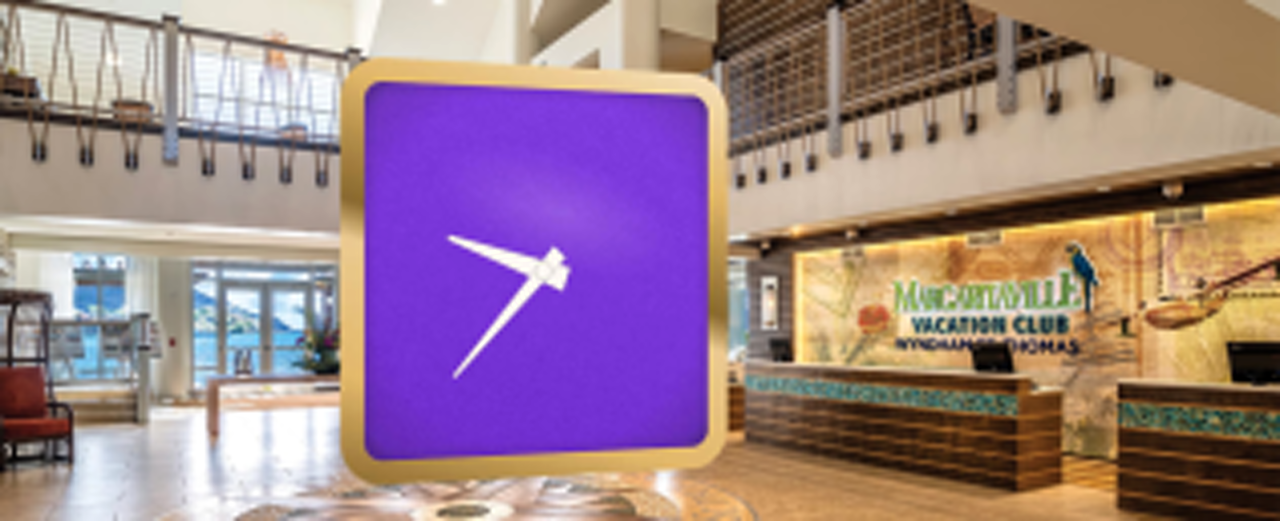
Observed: h=9 m=37
